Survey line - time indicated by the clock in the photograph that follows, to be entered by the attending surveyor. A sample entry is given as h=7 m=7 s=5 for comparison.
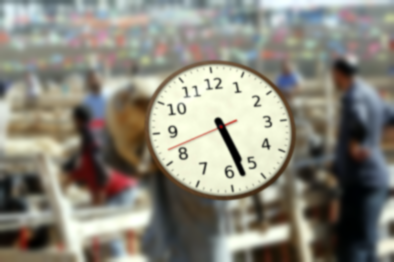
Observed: h=5 m=27 s=42
